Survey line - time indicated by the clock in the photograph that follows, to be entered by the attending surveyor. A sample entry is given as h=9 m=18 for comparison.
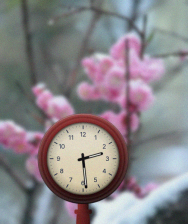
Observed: h=2 m=29
